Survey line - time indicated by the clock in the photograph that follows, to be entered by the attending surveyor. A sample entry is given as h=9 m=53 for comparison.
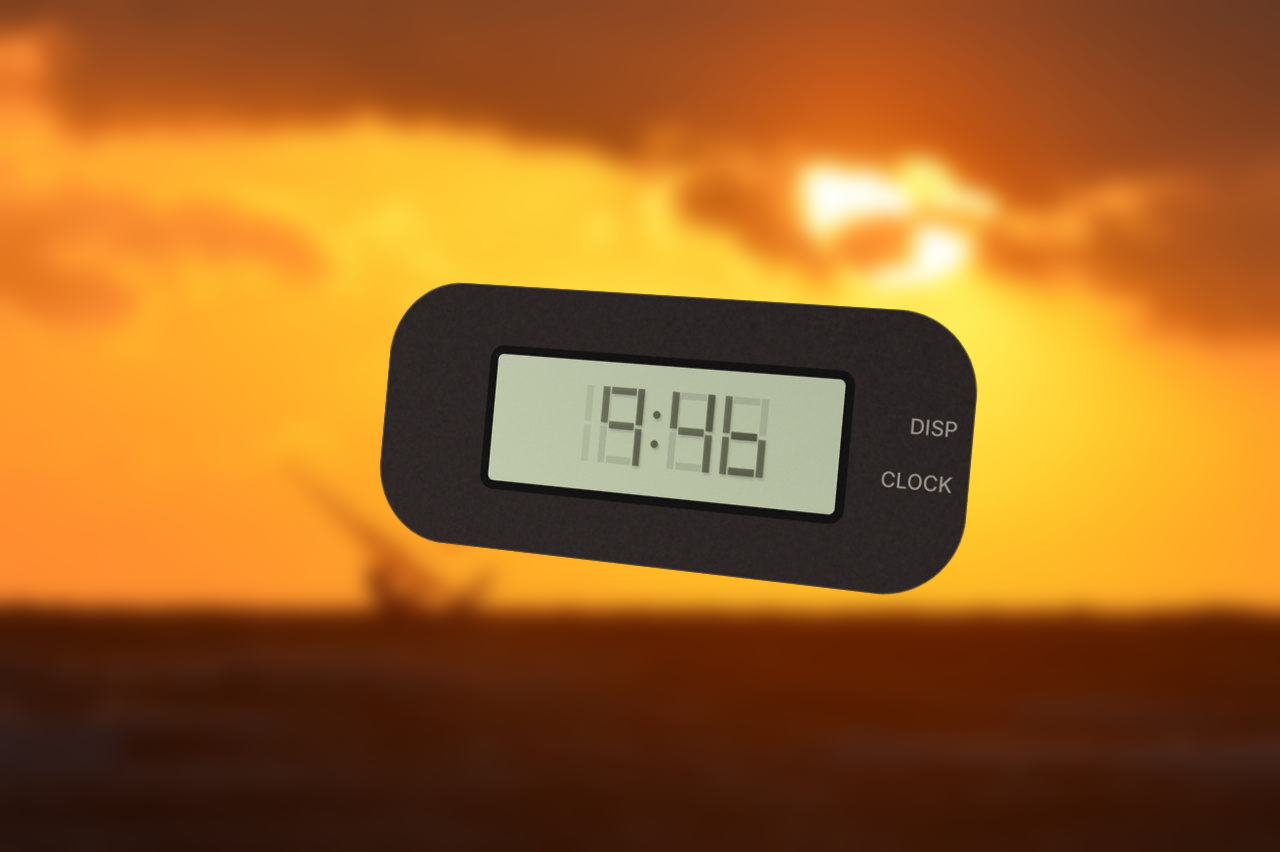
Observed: h=9 m=46
